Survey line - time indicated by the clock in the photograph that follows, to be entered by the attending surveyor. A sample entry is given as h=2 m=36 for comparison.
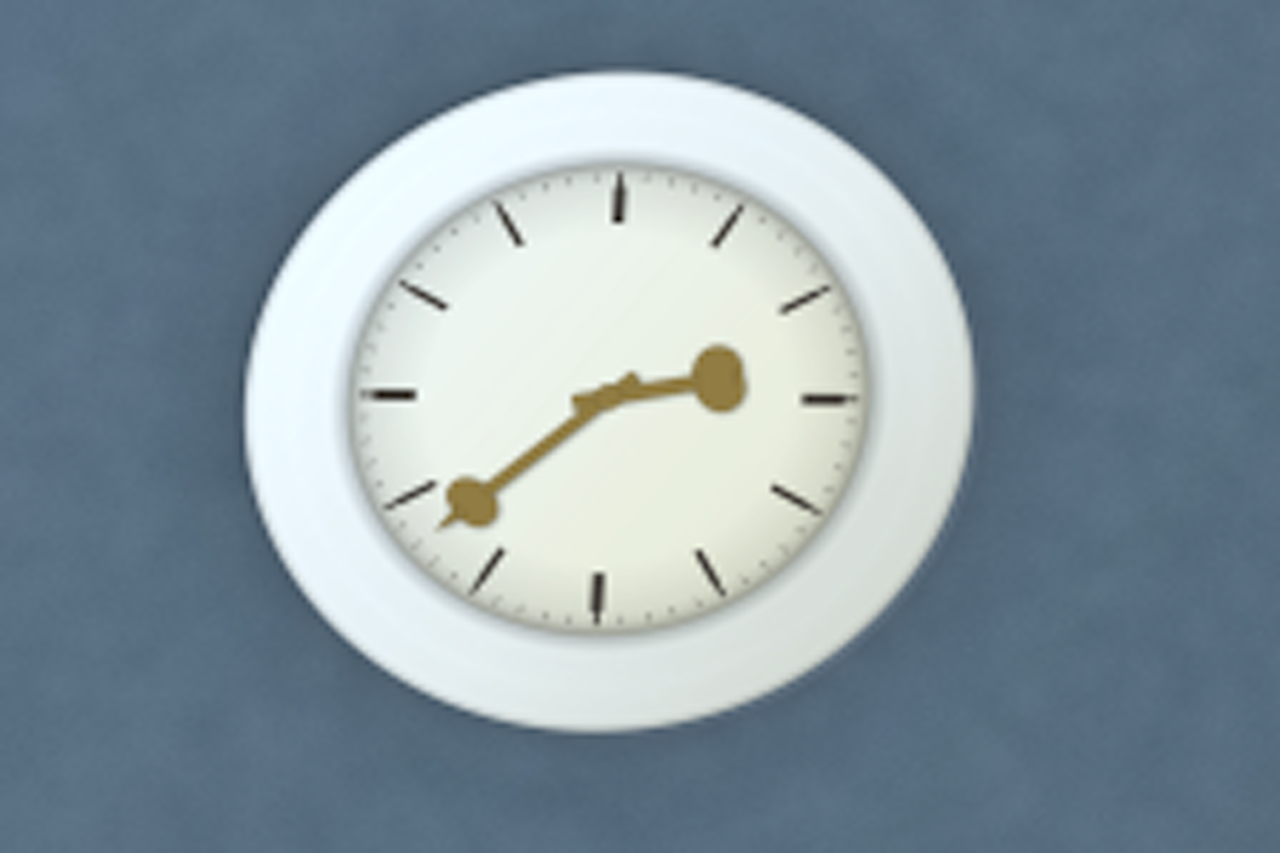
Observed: h=2 m=38
